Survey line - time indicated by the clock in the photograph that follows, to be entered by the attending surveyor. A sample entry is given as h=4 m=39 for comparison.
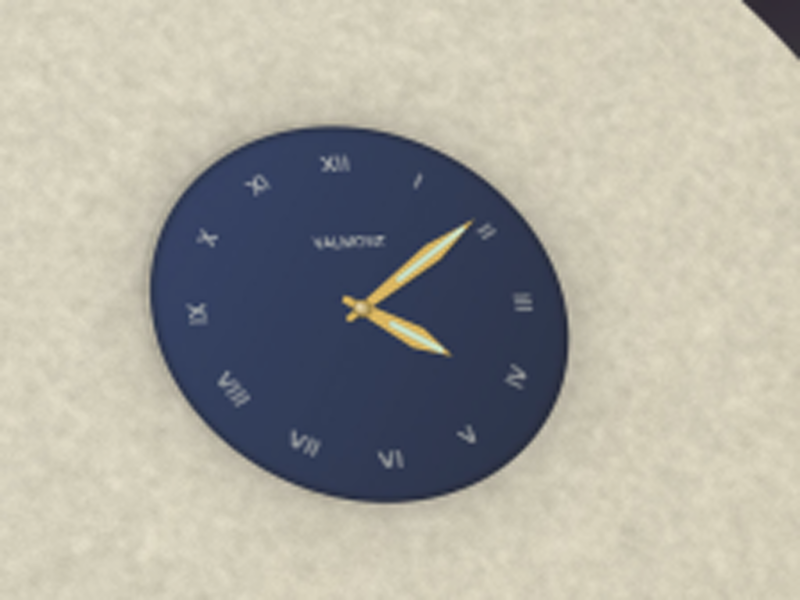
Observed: h=4 m=9
